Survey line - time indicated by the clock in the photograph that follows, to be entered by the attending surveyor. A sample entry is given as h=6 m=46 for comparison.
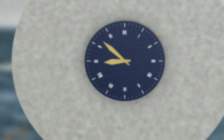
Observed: h=8 m=52
